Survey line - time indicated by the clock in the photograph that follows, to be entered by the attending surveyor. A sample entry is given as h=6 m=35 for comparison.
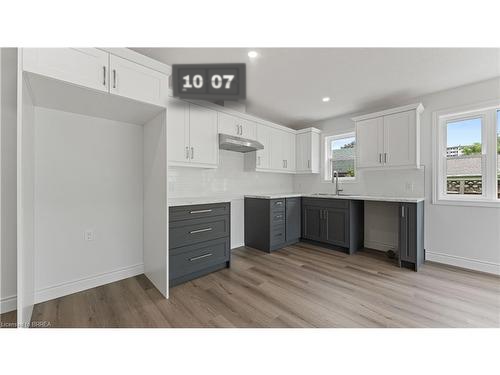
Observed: h=10 m=7
